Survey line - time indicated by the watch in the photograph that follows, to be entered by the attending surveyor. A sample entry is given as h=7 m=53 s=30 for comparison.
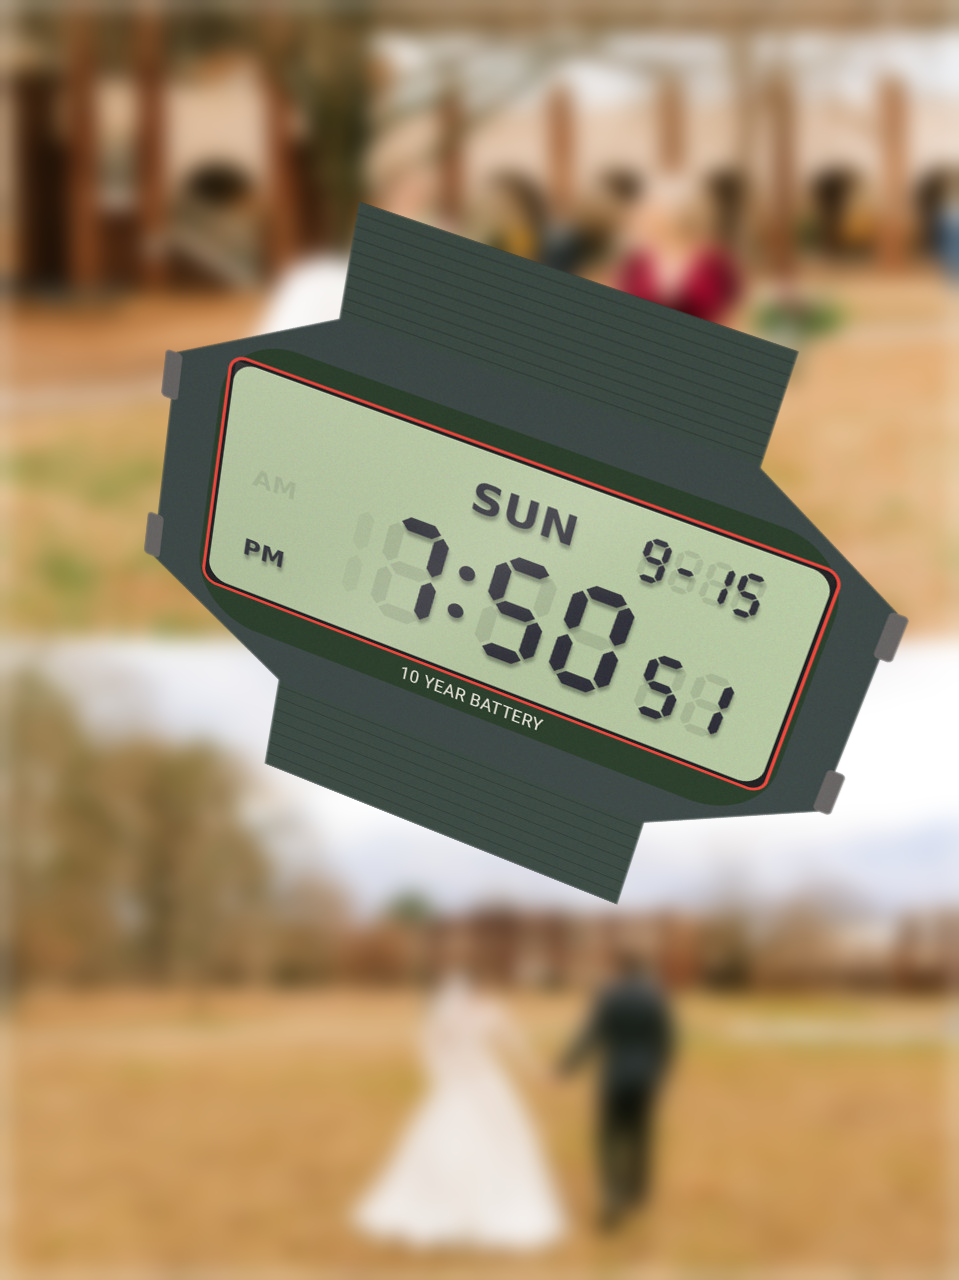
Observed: h=7 m=50 s=51
